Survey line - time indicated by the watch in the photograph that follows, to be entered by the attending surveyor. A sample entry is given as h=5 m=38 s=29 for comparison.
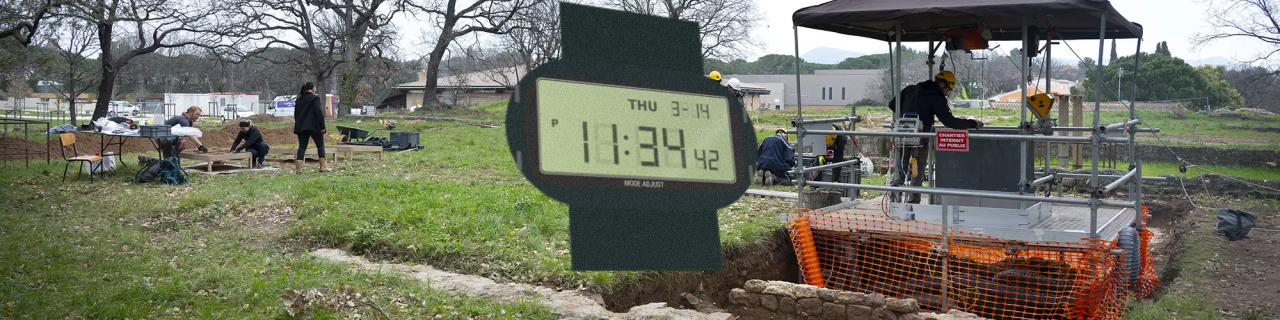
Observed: h=11 m=34 s=42
